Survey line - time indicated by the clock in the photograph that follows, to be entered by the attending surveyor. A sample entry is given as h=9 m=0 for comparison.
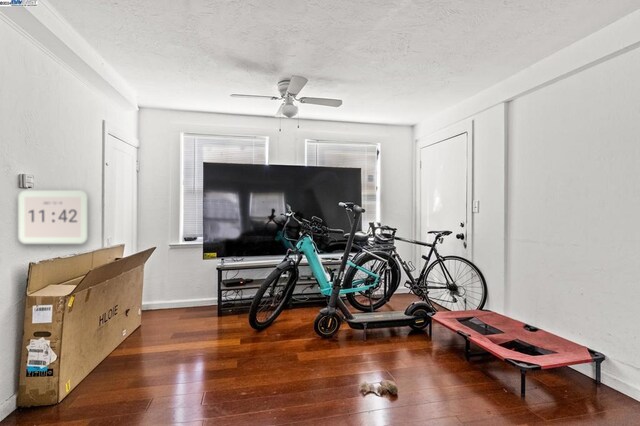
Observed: h=11 m=42
